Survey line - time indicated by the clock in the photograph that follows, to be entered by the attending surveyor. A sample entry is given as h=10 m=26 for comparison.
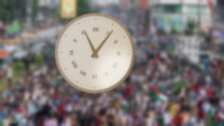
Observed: h=11 m=6
